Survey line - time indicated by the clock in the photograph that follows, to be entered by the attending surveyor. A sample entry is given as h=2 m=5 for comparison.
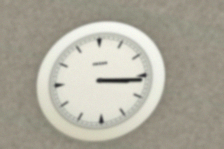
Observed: h=3 m=16
